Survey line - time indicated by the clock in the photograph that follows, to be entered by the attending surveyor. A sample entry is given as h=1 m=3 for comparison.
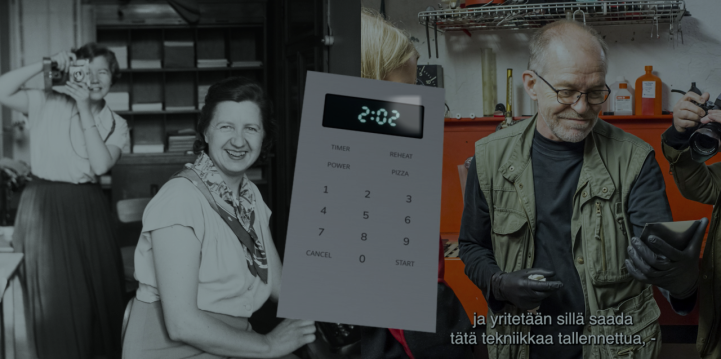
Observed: h=2 m=2
